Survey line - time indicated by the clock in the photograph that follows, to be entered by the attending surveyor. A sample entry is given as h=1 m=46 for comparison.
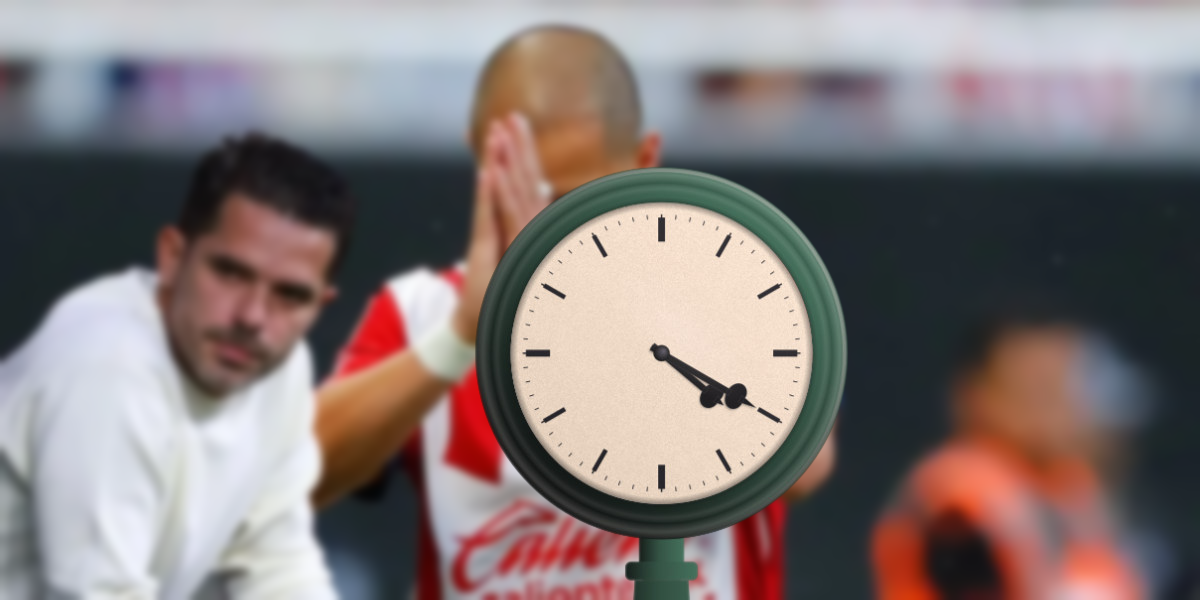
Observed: h=4 m=20
